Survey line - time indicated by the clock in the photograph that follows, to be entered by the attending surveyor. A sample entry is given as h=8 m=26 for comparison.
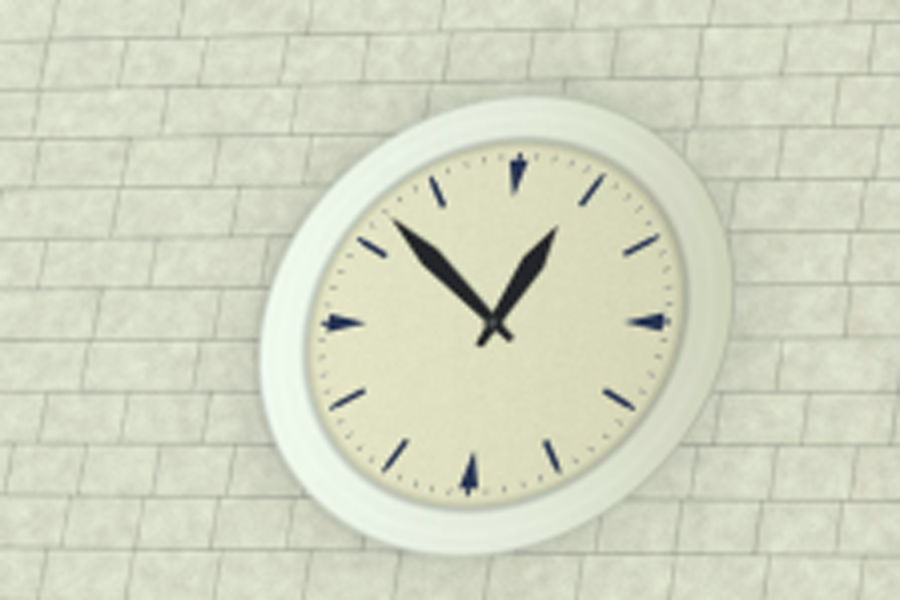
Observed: h=12 m=52
